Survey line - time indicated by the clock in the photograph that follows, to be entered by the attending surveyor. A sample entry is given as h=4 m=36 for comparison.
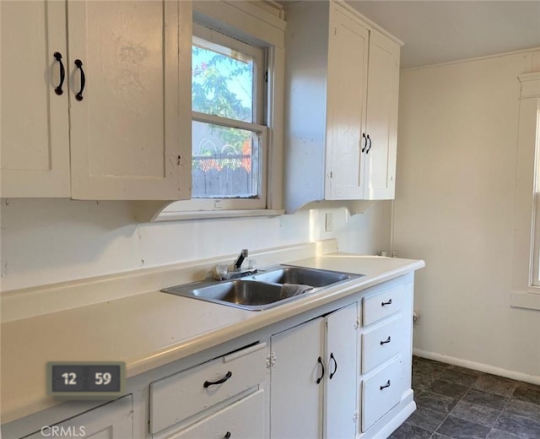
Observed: h=12 m=59
